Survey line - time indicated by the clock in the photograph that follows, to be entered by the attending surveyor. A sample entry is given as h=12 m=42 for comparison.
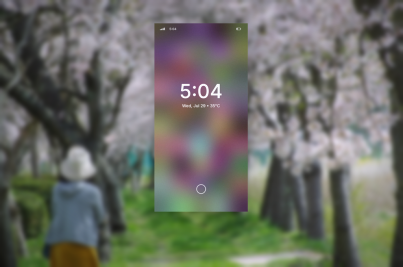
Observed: h=5 m=4
